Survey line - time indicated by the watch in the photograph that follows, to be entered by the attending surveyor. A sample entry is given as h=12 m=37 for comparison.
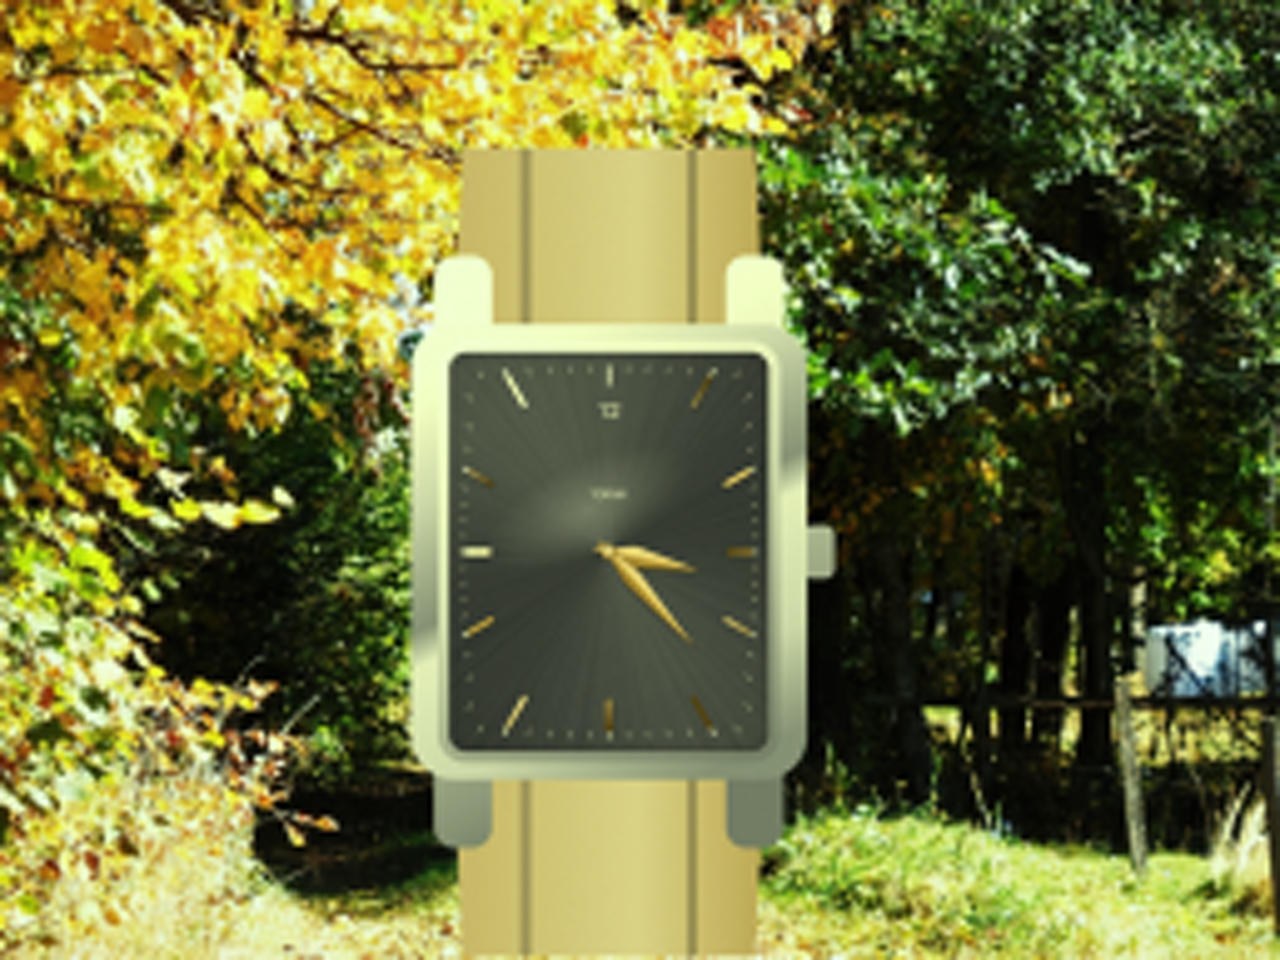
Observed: h=3 m=23
